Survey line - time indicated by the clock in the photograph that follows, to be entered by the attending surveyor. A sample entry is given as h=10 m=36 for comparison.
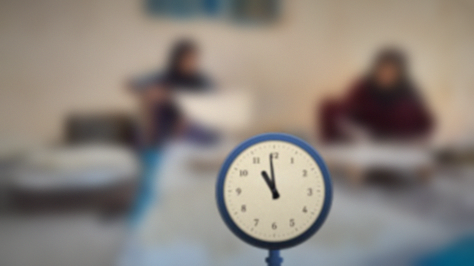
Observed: h=10 m=59
